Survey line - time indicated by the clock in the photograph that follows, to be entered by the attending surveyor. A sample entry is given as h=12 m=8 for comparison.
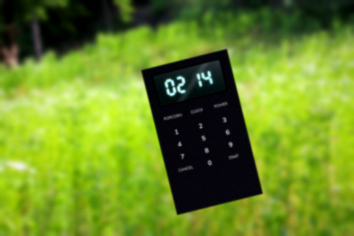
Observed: h=2 m=14
